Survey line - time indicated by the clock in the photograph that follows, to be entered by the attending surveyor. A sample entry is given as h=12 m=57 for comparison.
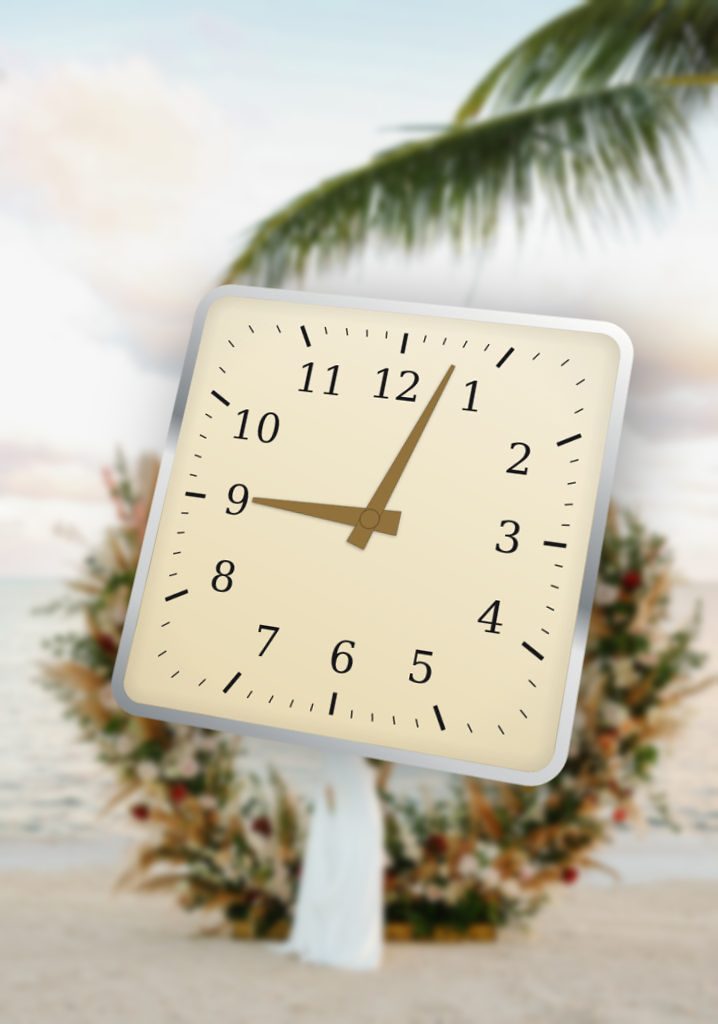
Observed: h=9 m=3
